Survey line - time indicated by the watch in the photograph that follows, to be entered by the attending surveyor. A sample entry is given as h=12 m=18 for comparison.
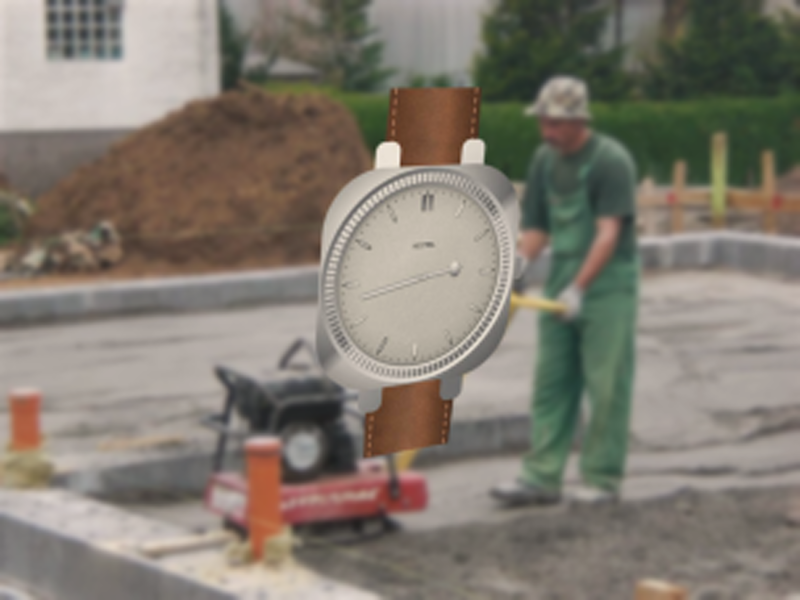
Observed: h=2 m=43
